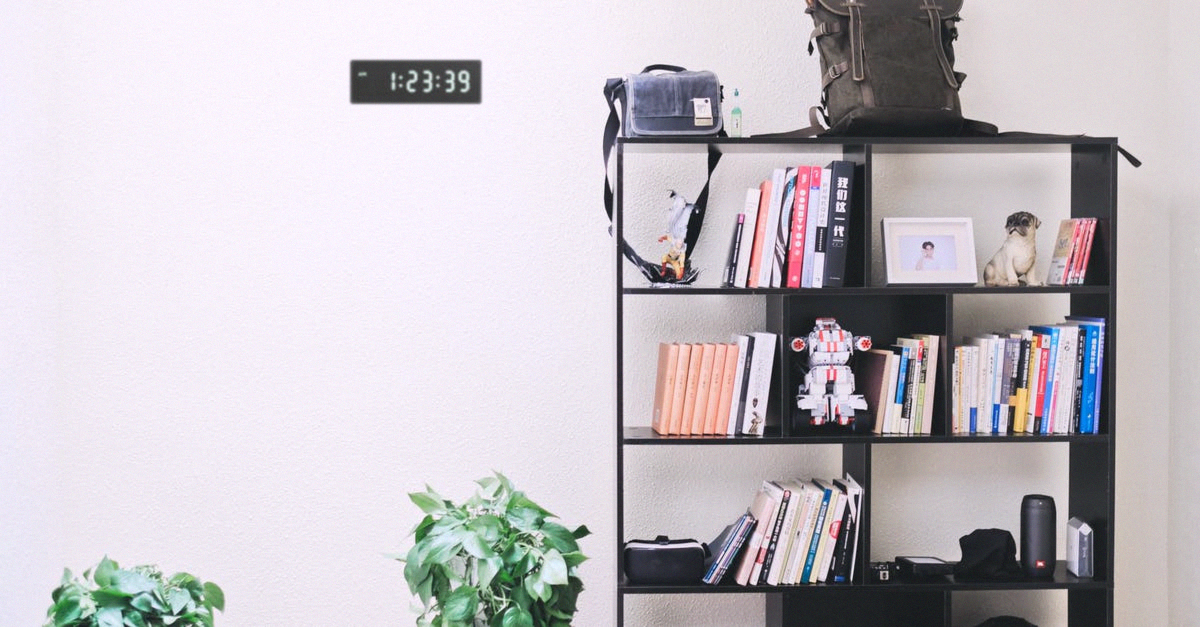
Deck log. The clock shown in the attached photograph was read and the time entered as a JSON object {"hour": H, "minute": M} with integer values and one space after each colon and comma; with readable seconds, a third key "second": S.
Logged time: {"hour": 1, "minute": 23, "second": 39}
